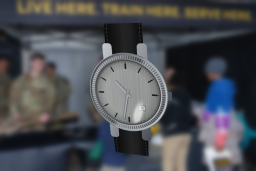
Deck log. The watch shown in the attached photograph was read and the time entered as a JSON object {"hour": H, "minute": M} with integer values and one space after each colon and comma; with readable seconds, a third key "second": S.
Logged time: {"hour": 10, "minute": 32}
